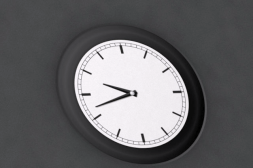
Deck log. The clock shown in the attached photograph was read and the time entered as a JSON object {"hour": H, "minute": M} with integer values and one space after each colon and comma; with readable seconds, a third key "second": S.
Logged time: {"hour": 9, "minute": 42}
